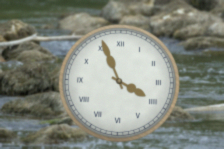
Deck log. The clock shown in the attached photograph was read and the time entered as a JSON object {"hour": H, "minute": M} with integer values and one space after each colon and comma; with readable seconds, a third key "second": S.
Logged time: {"hour": 3, "minute": 56}
